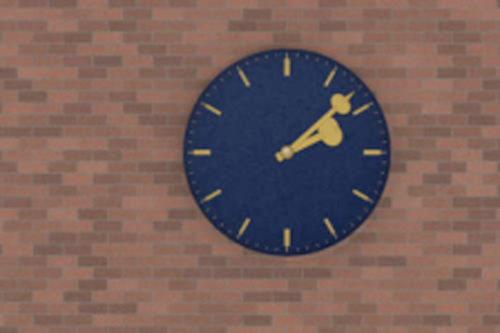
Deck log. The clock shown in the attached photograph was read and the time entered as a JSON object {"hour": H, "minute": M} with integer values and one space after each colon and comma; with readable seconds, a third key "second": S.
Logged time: {"hour": 2, "minute": 8}
